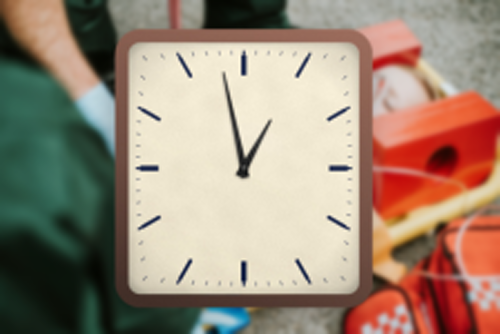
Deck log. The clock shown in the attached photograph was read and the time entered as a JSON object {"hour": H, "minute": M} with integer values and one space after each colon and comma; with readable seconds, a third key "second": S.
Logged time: {"hour": 12, "minute": 58}
